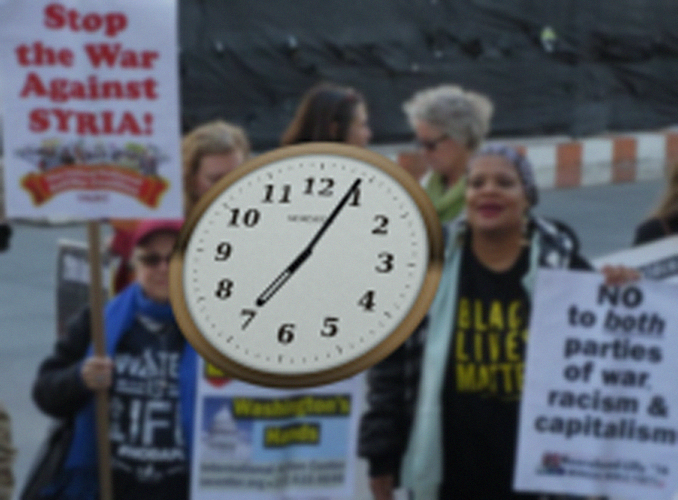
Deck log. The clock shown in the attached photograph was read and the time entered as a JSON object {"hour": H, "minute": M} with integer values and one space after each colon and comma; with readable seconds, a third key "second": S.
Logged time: {"hour": 7, "minute": 4}
